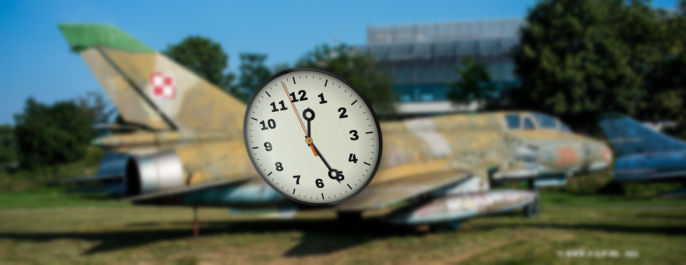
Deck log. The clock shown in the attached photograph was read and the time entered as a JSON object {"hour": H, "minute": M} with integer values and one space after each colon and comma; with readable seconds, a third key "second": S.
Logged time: {"hour": 12, "minute": 25, "second": 58}
